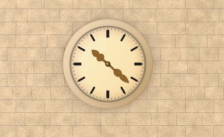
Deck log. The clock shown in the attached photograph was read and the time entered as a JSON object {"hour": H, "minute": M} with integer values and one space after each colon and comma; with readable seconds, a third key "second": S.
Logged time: {"hour": 10, "minute": 22}
